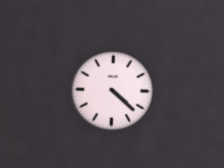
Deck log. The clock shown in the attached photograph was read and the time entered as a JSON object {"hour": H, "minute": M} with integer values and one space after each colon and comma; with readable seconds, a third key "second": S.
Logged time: {"hour": 4, "minute": 22}
